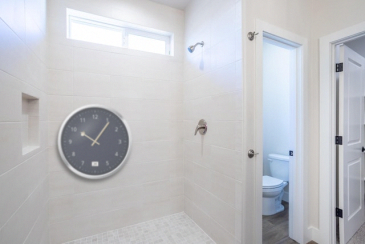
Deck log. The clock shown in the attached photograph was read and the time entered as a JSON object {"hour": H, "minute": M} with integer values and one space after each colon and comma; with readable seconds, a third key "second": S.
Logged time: {"hour": 10, "minute": 6}
